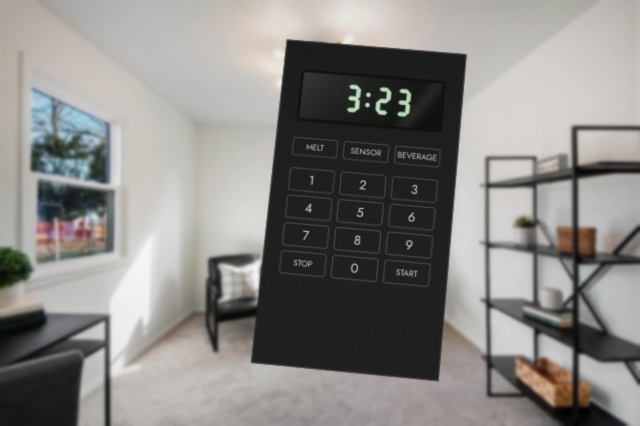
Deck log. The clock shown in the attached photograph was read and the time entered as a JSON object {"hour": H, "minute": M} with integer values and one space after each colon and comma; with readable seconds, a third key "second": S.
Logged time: {"hour": 3, "minute": 23}
